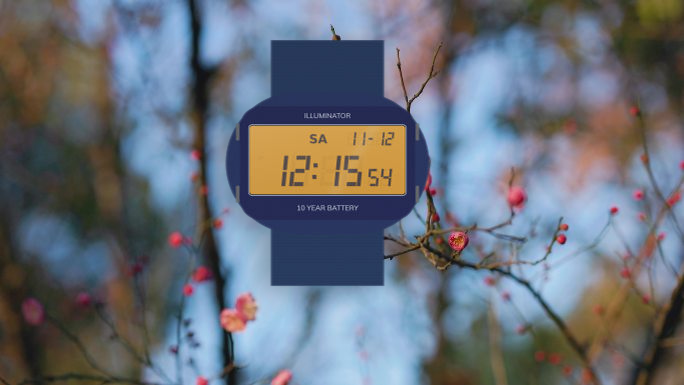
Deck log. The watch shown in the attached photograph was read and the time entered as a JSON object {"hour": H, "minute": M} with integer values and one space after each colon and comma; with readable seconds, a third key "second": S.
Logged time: {"hour": 12, "minute": 15, "second": 54}
